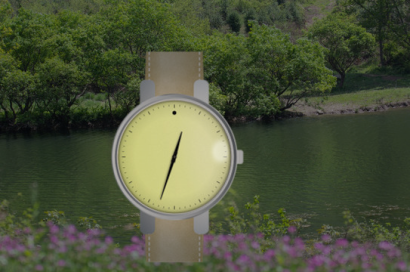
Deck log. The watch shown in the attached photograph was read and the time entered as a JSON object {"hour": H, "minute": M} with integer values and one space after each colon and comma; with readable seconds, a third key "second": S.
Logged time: {"hour": 12, "minute": 33}
